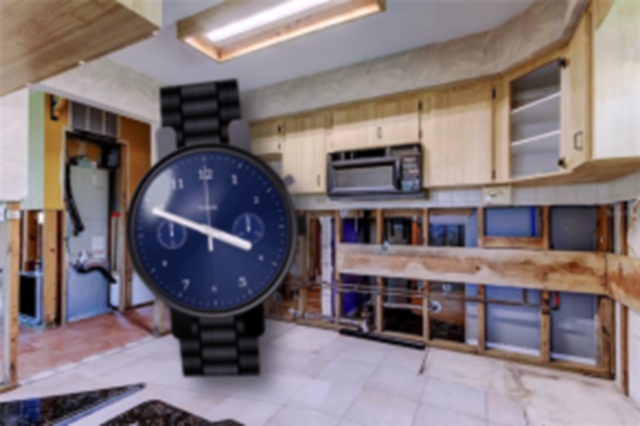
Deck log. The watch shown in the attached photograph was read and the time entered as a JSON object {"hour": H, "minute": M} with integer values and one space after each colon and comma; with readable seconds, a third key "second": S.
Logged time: {"hour": 3, "minute": 49}
